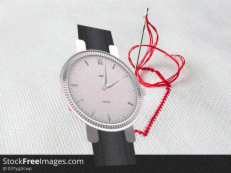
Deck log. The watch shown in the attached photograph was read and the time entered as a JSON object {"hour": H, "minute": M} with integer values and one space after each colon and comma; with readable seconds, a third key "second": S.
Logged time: {"hour": 2, "minute": 2}
